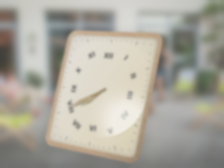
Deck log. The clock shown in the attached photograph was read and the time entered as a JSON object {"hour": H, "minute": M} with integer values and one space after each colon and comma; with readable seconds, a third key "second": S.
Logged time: {"hour": 7, "minute": 40}
